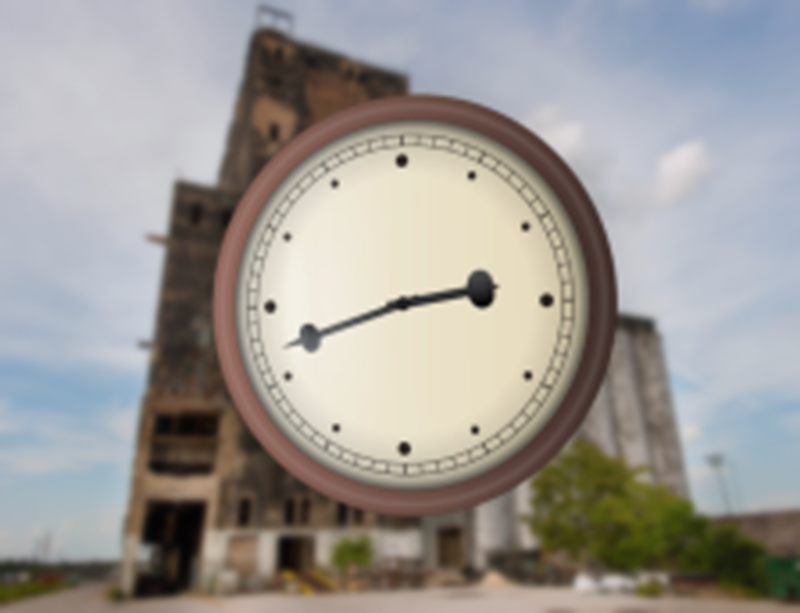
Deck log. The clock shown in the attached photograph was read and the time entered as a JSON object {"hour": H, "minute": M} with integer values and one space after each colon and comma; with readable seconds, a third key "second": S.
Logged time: {"hour": 2, "minute": 42}
